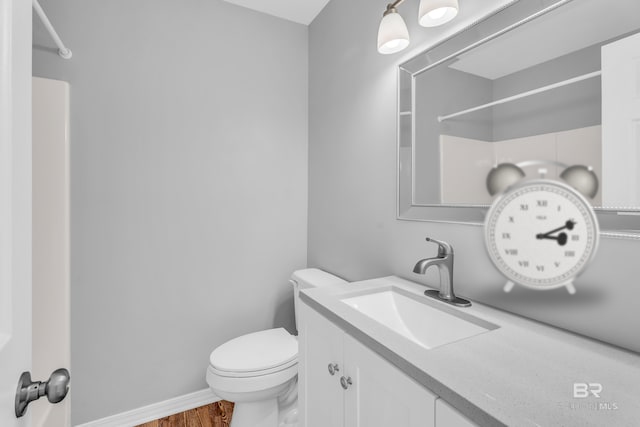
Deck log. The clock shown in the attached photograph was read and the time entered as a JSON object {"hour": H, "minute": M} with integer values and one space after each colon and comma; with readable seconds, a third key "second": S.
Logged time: {"hour": 3, "minute": 11}
